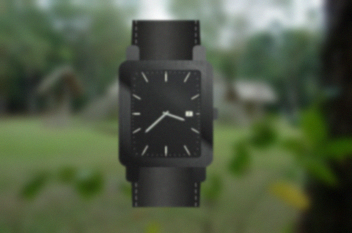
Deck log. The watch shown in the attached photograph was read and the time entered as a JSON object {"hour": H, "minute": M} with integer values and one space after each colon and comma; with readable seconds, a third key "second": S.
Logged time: {"hour": 3, "minute": 38}
